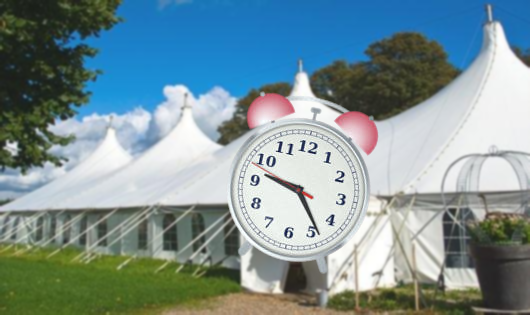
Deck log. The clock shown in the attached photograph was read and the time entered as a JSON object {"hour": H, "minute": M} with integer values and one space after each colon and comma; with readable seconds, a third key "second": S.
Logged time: {"hour": 9, "minute": 23, "second": 48}
